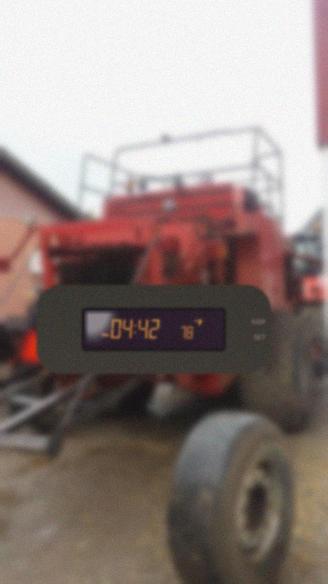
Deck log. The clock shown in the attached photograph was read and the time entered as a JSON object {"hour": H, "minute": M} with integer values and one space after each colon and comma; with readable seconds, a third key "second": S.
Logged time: {"hour": 4, "minute": 42}
